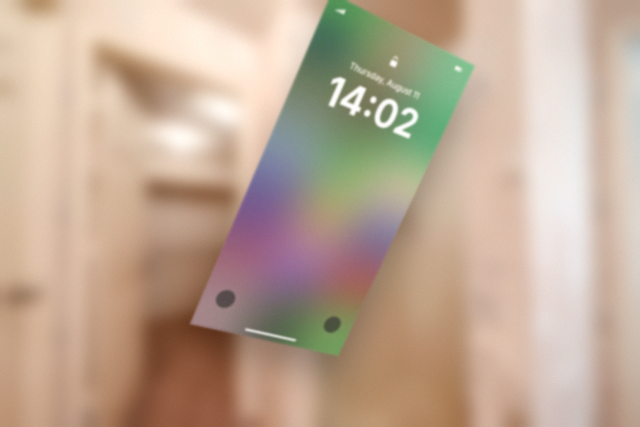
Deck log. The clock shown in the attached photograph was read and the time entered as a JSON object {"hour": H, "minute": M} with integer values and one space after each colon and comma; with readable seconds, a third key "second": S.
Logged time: {"hour": 14, "minute": 2}
